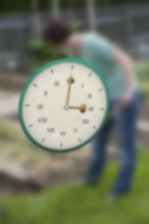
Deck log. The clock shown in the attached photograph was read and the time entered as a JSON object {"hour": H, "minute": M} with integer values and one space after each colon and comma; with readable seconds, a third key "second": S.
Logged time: {"hour": 3, "minute": 0}
